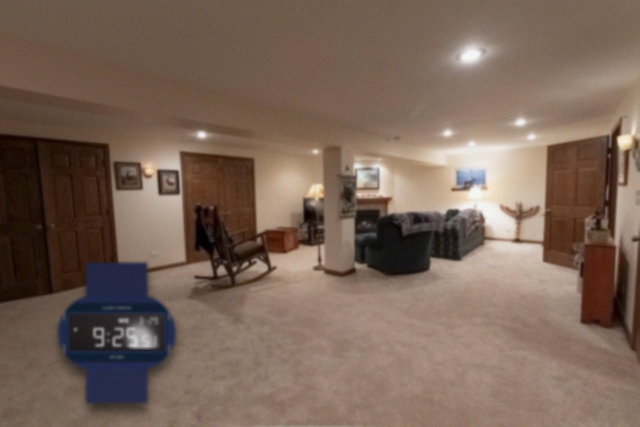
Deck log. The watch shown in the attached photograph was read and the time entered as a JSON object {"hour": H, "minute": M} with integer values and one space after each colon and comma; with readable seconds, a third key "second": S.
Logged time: {"hour": 9, "minute": 25}
